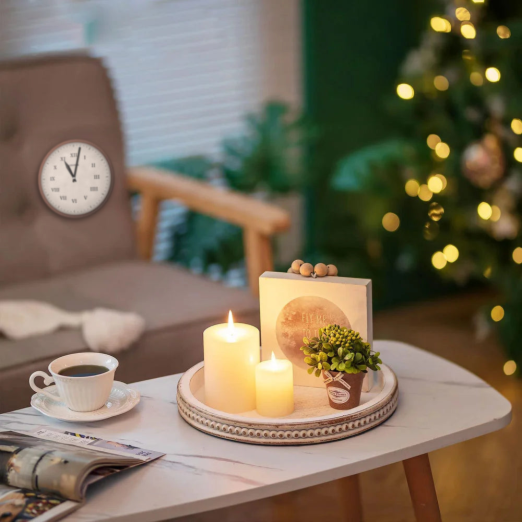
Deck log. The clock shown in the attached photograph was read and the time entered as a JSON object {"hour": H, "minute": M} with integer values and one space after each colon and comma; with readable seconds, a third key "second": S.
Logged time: {"hour": 11, "minute": 2}
